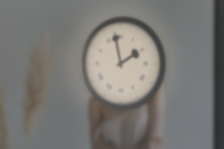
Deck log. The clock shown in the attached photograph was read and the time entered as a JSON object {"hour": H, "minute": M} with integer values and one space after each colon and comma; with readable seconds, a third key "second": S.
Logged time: {"hour": 1, "minute": 58}
